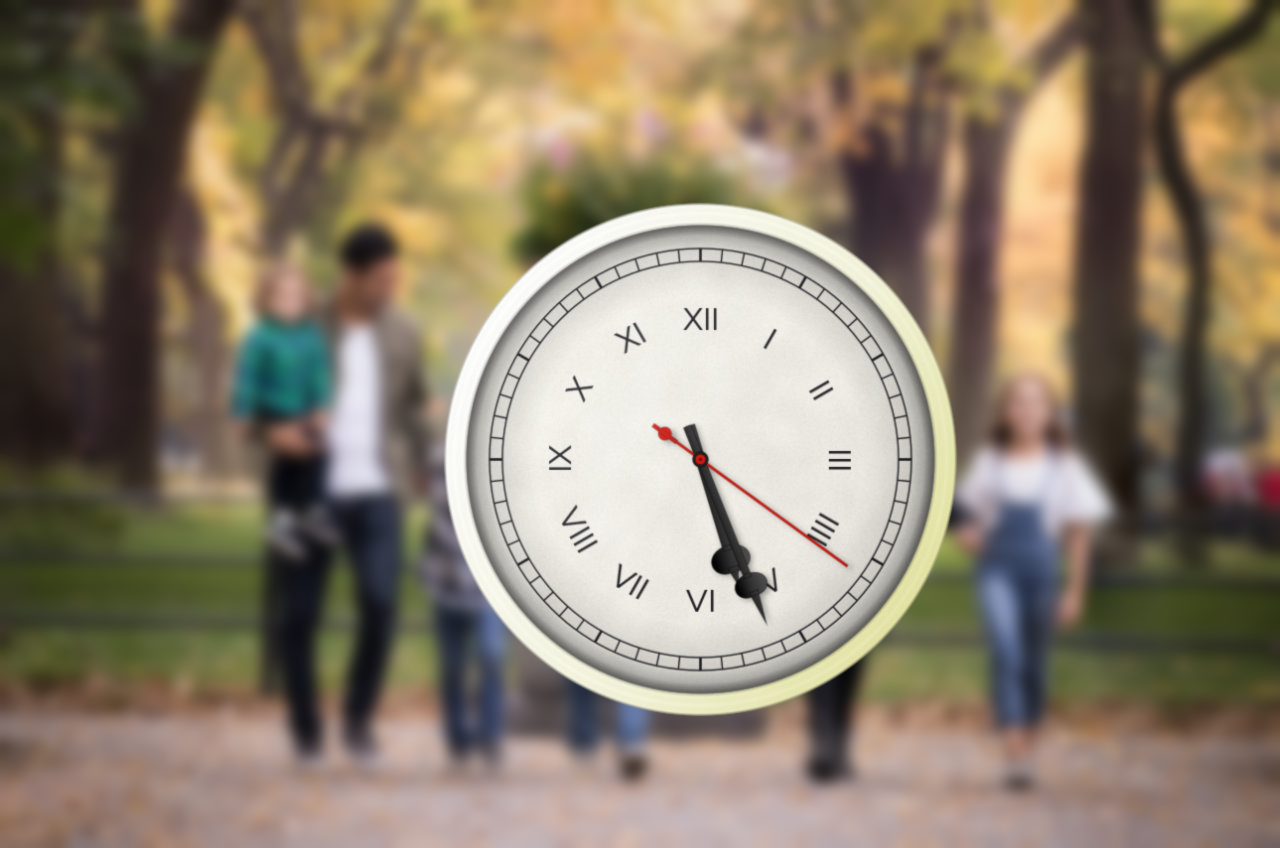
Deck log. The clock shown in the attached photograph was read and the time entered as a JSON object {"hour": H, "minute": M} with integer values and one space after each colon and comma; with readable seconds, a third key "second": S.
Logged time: {"hour": 5, "minute": 26, "second": 21}
